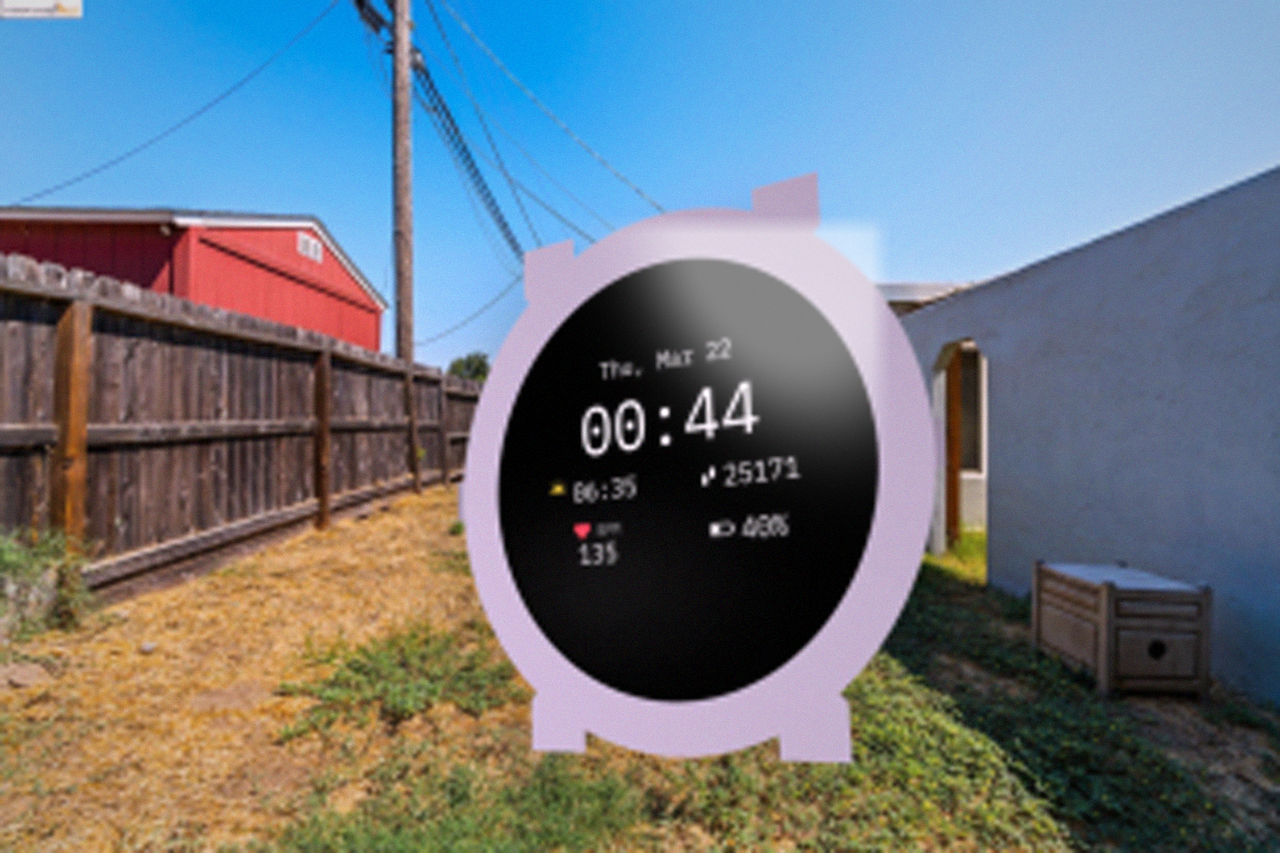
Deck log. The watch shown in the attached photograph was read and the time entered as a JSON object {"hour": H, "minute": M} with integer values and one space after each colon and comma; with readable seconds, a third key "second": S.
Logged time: {"hour": 0, "minute": 44}
